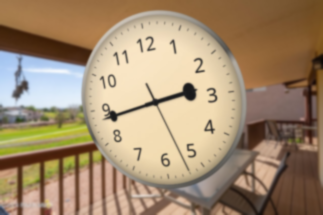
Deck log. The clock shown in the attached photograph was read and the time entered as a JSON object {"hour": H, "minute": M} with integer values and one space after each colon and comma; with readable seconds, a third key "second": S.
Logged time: {"hour": 2, "minute": 43, "second": 27}
